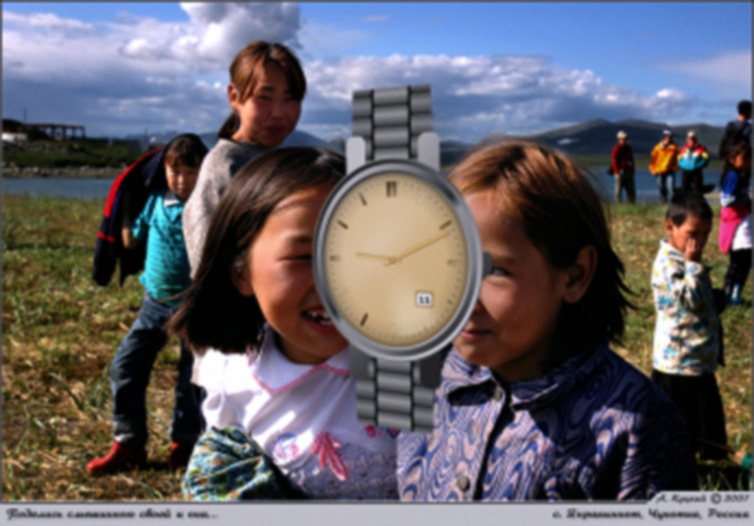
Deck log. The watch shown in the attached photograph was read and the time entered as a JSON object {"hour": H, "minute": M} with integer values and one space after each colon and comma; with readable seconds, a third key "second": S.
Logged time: {"hour": 9, "minute": 11}
